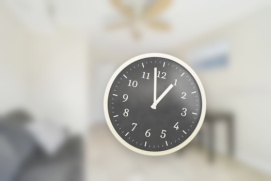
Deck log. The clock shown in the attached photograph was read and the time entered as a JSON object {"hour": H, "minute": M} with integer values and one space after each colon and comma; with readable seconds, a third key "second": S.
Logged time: {"hour": 12, "minute": 58}
